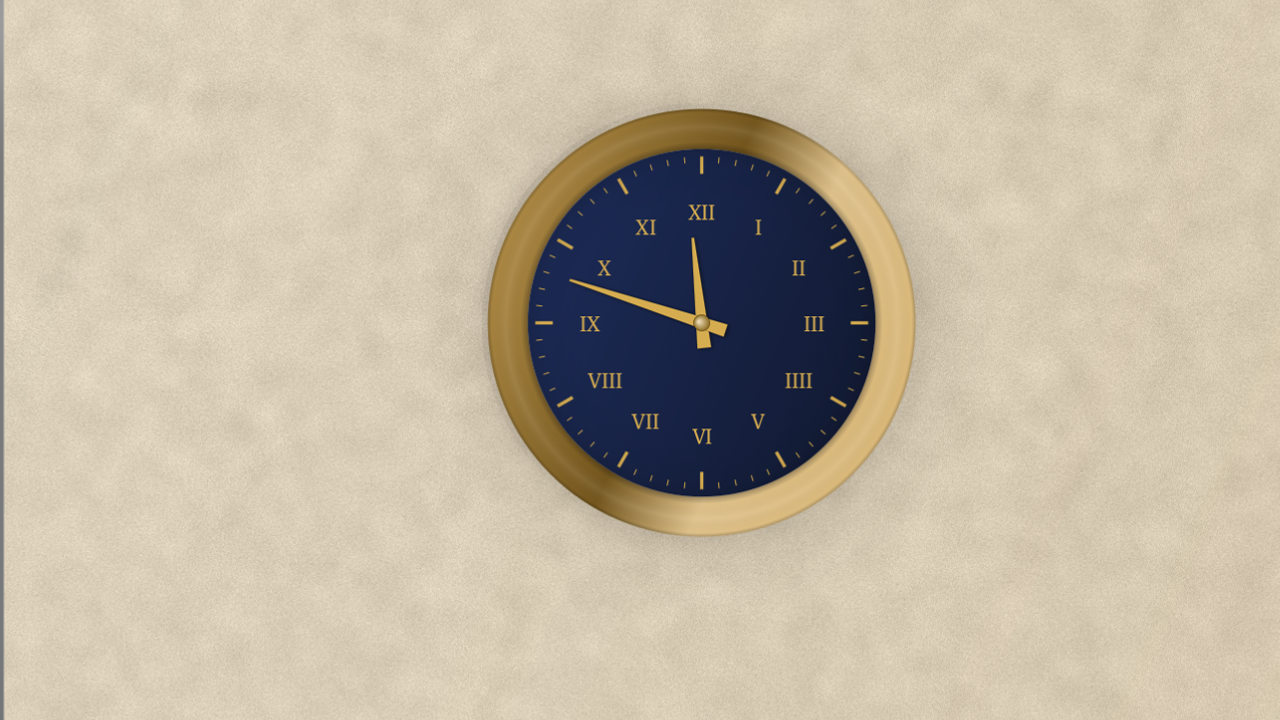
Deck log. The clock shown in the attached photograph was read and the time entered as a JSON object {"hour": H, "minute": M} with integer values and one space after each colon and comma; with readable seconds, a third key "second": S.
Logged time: {"hour": 11, "minute": 48}
